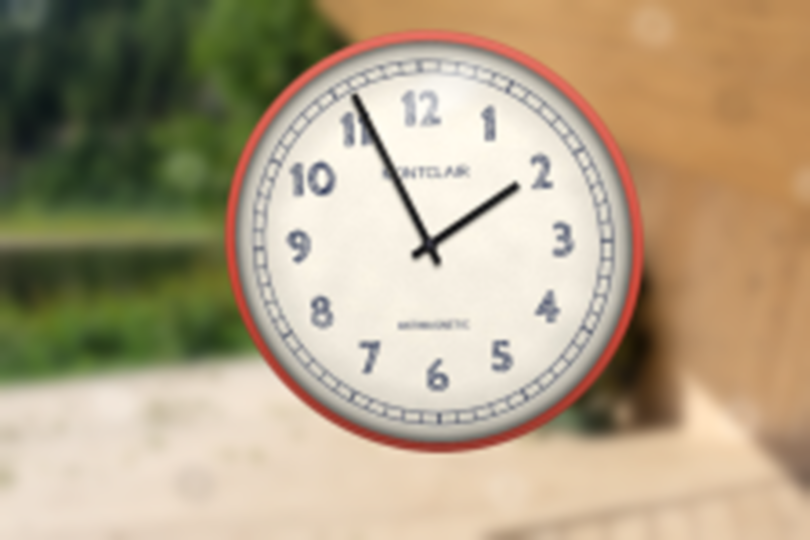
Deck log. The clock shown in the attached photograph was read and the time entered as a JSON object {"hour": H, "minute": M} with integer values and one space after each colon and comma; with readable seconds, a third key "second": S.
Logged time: {"hour": 1, "minute": 56}
